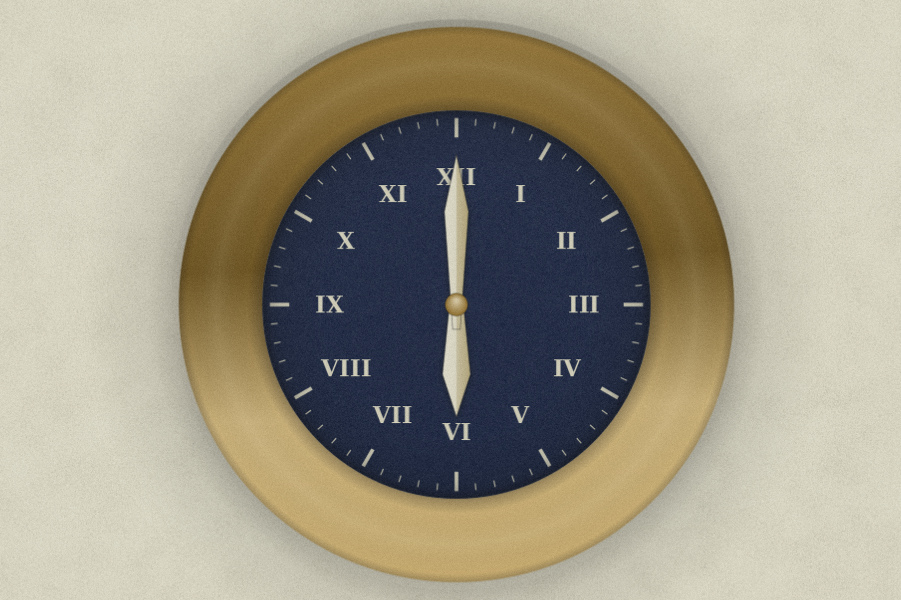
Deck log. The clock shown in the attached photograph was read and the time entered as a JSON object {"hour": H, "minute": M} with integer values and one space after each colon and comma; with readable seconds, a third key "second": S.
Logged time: {"hour": 6, "minute": 0}
